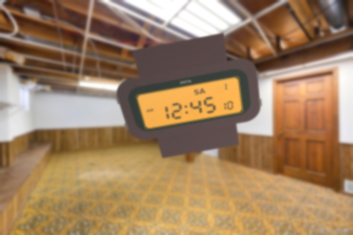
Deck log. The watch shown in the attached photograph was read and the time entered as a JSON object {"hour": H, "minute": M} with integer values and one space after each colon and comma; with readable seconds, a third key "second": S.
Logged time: {"hour": 12, "minute": 45}
